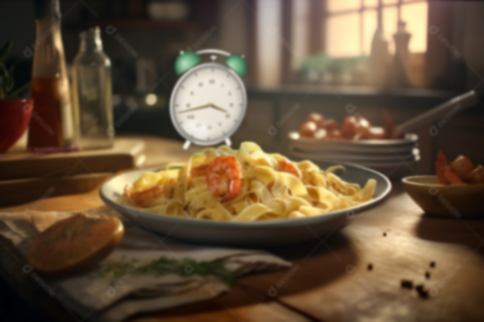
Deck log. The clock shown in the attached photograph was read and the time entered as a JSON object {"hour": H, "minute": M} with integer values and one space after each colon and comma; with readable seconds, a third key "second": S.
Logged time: {"hour": 3, "minute": 43}
